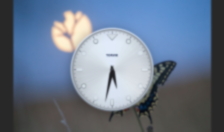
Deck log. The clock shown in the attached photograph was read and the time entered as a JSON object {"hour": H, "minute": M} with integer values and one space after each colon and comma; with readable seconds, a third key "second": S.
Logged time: {"hour": 5, "minute": 32}
